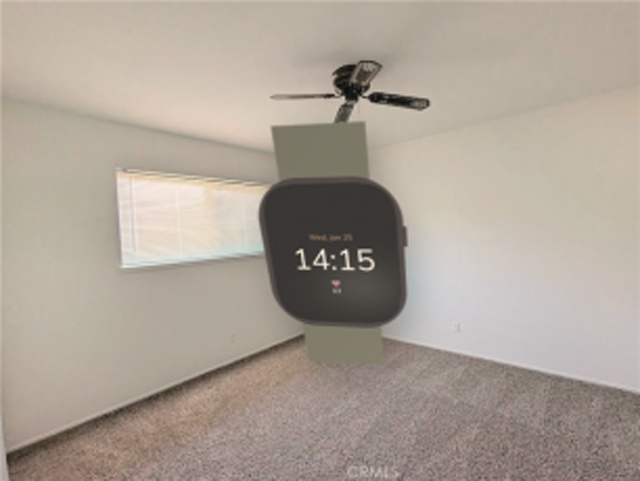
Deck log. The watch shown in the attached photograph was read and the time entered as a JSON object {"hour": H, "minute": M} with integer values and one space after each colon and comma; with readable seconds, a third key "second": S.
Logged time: {"hour": 14, "minute": 15}
